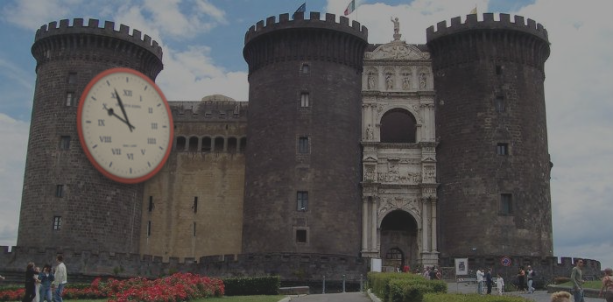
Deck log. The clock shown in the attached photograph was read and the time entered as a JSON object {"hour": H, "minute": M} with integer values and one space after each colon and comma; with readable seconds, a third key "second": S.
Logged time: {"hour": 9, "minute": 56}
